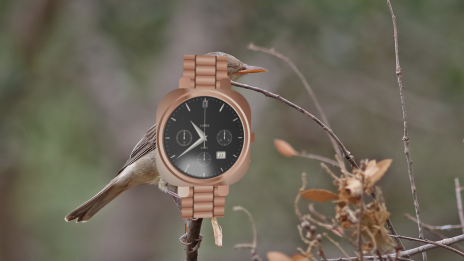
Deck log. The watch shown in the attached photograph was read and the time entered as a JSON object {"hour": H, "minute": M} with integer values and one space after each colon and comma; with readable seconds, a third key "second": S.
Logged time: {"hour": 10, "minute": 39}
